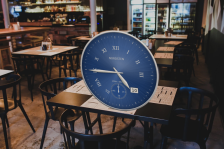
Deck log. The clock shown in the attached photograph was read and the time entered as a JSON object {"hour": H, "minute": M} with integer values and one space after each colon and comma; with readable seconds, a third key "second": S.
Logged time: {"hour": 4, "minute": 45}
